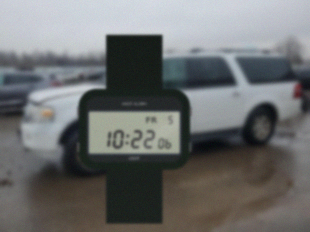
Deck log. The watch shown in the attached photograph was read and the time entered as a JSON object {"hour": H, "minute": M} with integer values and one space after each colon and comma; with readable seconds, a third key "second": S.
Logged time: {"hour": 10, "minute": 22}
